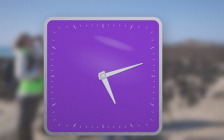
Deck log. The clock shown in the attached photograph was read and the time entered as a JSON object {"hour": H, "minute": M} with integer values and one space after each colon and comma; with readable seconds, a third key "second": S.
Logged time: {"hour": 5, "minute": 12}
